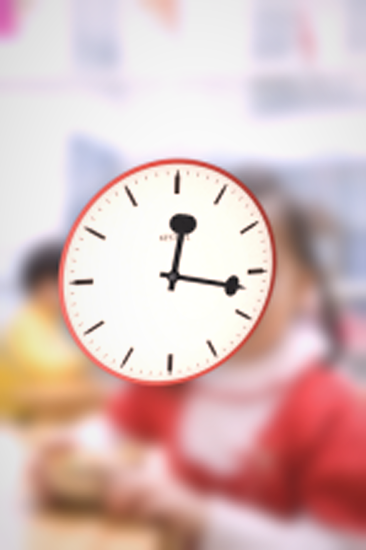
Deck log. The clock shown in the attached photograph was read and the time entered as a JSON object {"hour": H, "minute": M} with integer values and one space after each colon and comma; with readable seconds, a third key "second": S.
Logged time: {"hour": 12, "minute": 17}
